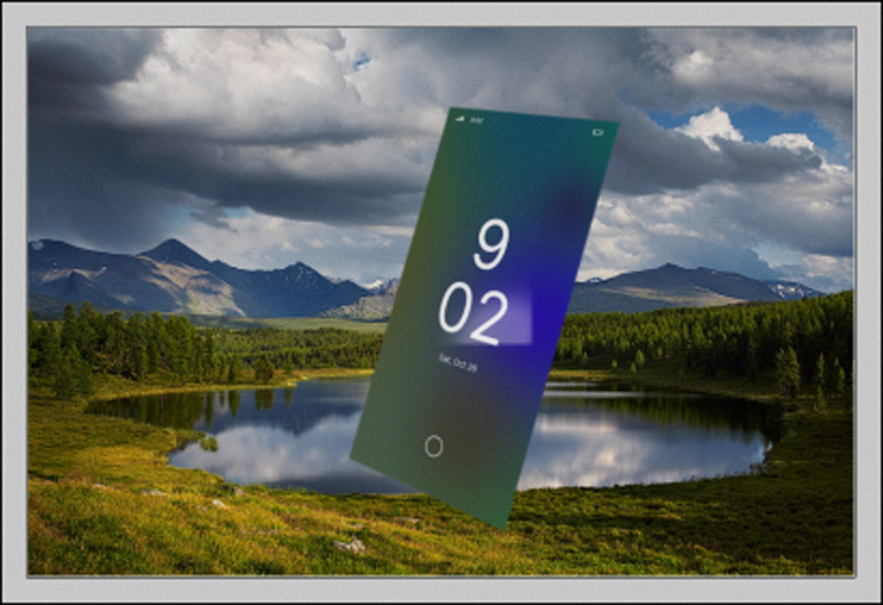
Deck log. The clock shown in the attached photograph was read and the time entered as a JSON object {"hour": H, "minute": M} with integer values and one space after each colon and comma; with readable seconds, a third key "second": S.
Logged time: {"hour": 9, "minute": 2}
